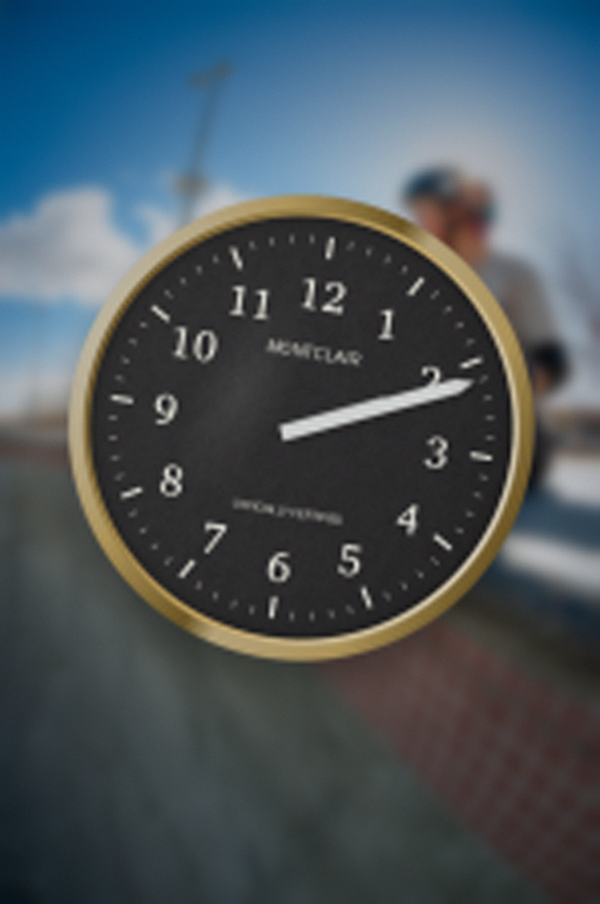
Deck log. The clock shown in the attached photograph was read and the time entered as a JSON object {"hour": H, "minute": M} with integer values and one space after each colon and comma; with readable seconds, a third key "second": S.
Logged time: {"hour": 2, "minute": 11}
